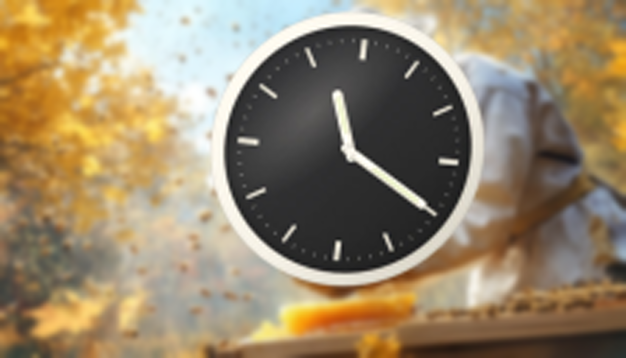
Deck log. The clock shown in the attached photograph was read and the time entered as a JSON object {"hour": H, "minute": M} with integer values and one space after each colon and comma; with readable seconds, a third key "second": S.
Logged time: {"hour": 11, "minute": 20}
